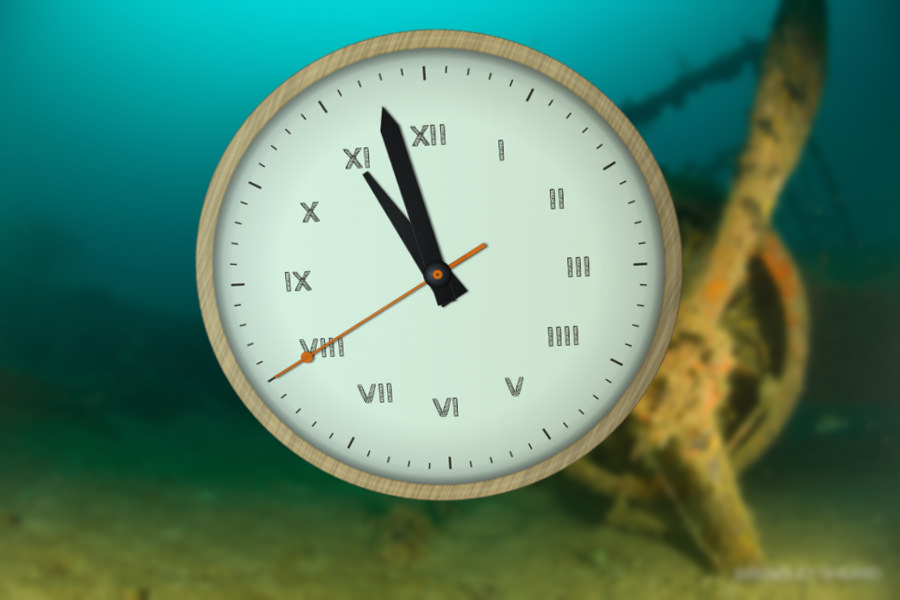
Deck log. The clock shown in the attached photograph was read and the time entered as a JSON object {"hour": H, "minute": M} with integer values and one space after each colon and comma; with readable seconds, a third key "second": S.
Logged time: {"hour": 10, "minute": 57, "second": 40}
